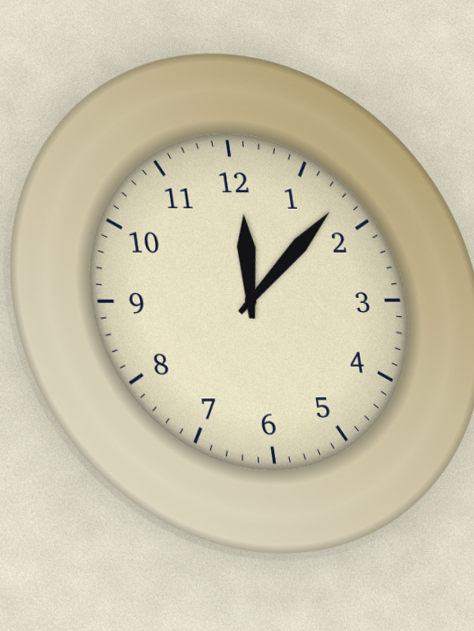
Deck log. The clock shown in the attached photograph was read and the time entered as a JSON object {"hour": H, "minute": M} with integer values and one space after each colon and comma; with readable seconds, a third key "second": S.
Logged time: {"hour": 12, "minute": 8}
